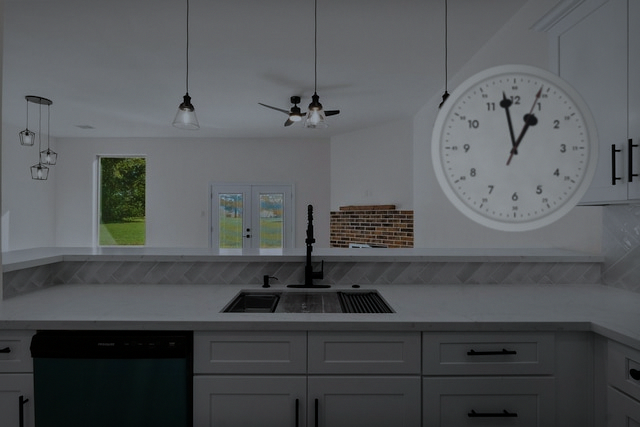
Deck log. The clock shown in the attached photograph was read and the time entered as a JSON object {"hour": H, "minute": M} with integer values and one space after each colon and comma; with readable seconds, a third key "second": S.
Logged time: {"hour": 12, "minute": 58, "second": 4}
